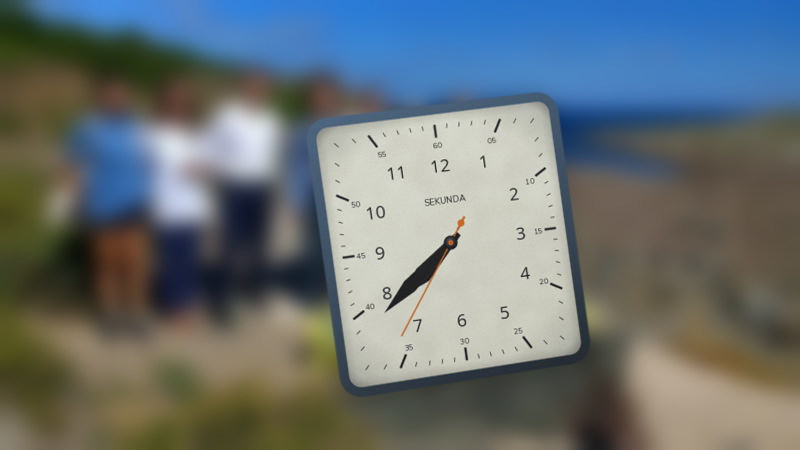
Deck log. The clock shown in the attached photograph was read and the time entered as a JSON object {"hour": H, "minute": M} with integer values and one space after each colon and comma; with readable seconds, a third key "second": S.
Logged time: {"hour": 7, "minute": 38, "second": 36}
